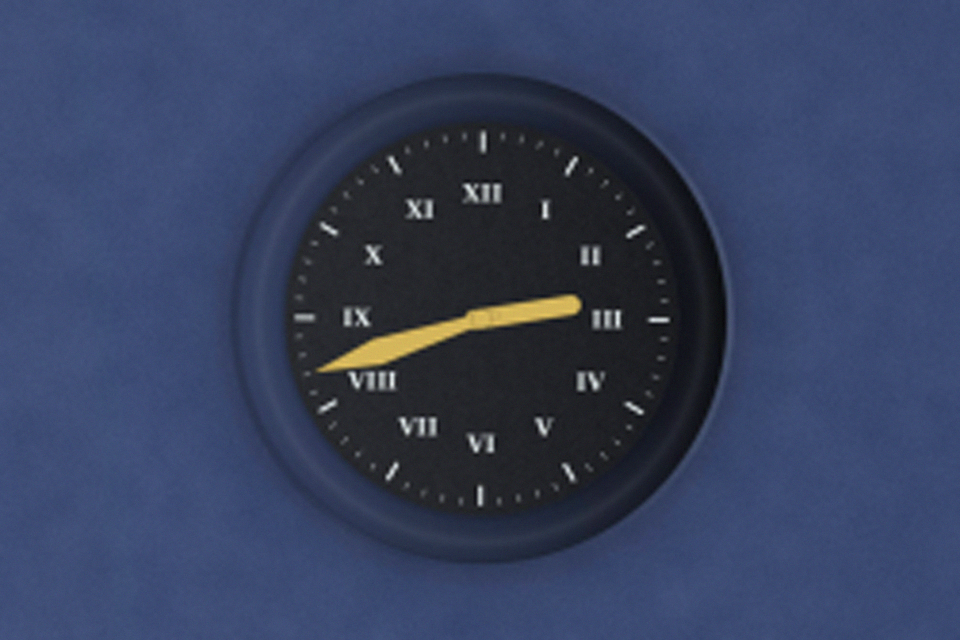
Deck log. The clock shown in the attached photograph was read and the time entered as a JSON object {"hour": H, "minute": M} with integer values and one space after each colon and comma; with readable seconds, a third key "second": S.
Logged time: {"hour": 2, "minute": 42}
